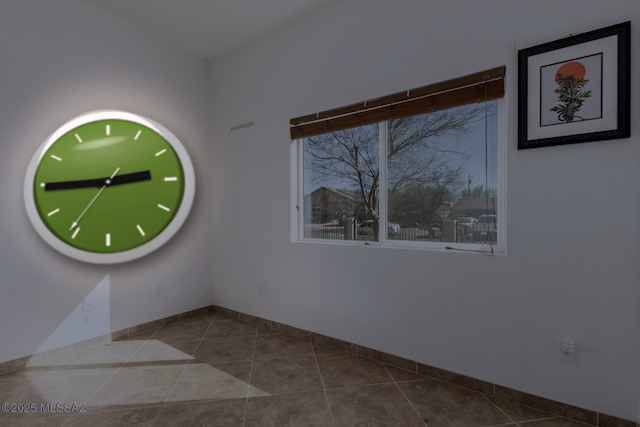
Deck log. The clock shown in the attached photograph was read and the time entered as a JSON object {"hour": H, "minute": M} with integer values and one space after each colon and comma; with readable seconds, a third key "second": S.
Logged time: {"hour": 2, "minute": 44, "second": 36}
